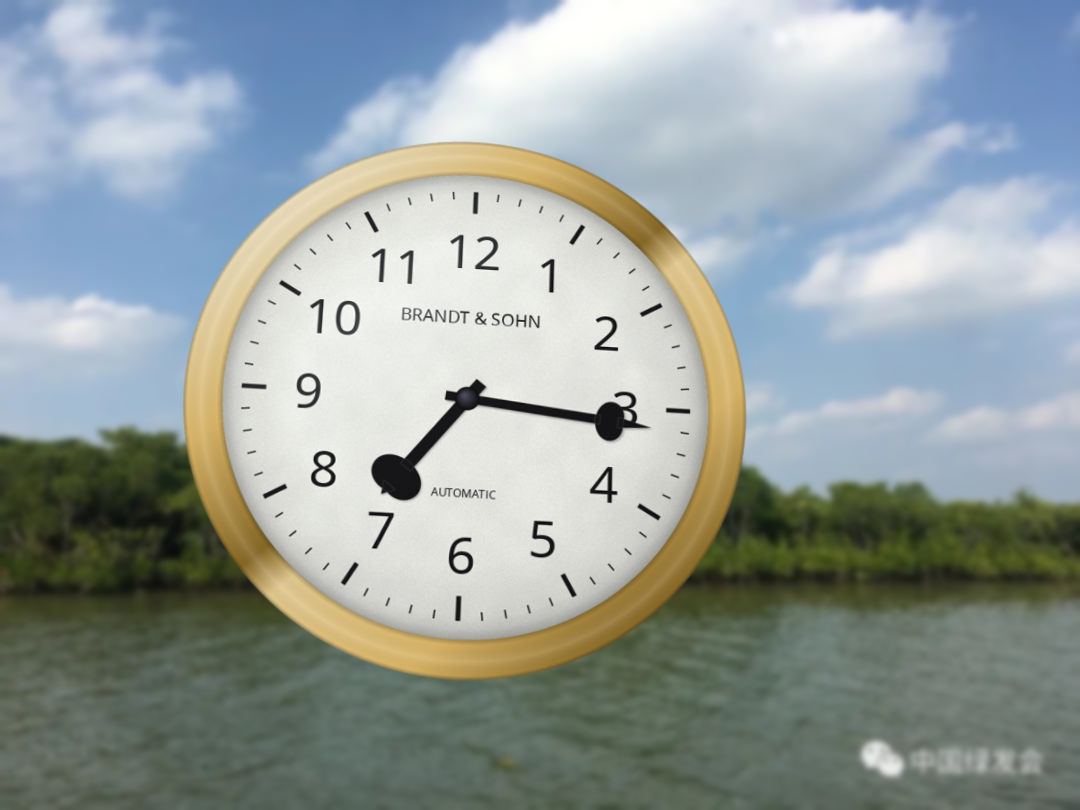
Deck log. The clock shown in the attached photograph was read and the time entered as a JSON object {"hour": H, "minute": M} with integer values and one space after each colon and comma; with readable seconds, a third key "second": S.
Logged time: {"hour": 7, "minute": 16}
